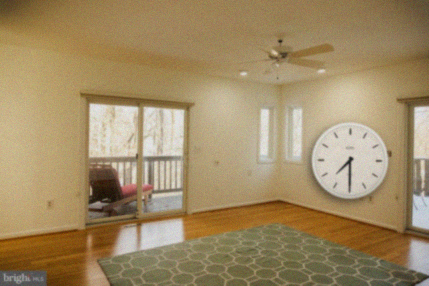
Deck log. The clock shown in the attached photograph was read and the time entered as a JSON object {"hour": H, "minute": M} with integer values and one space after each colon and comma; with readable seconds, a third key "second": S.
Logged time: {"hour": 7, "minute": 30}
